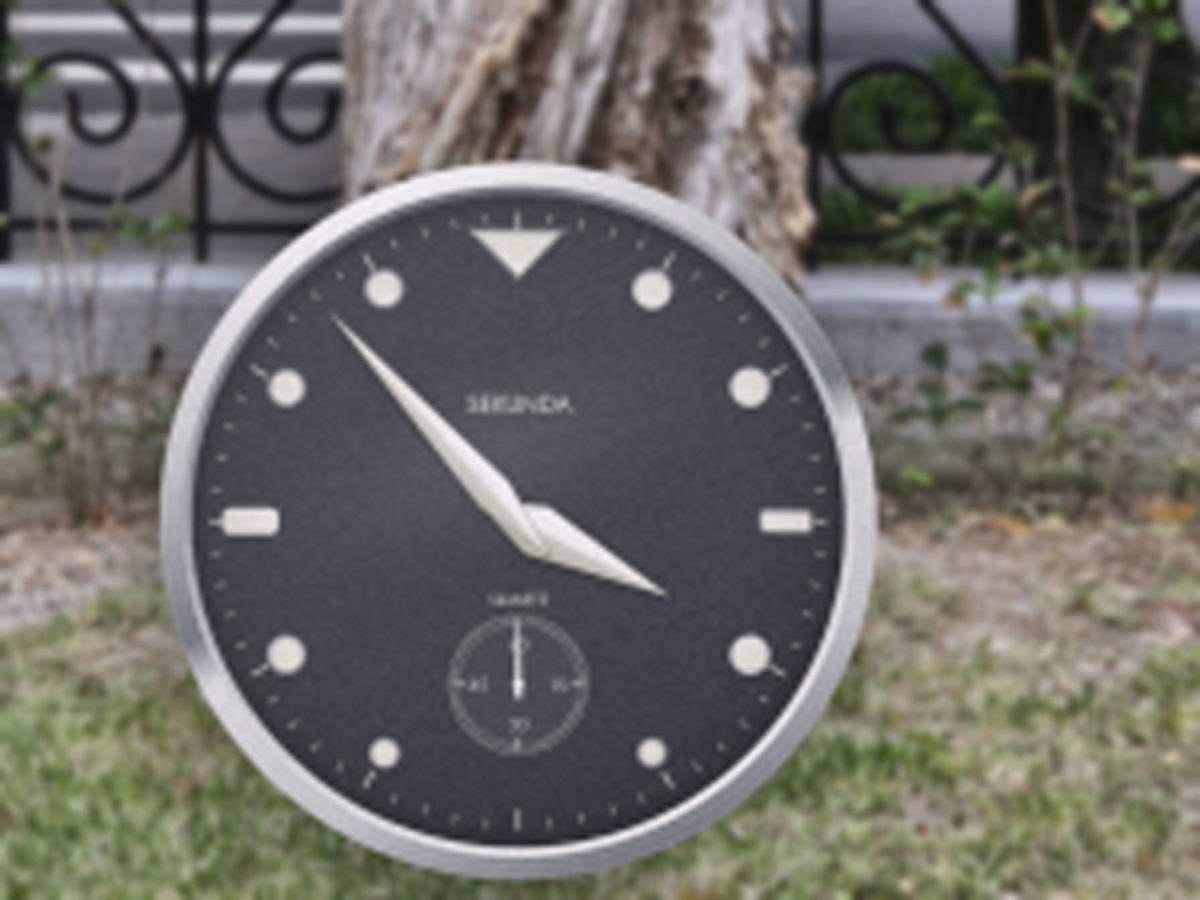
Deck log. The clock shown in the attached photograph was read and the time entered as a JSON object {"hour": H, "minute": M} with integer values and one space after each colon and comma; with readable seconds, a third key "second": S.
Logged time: {"hour": 3, "minute": 53}
